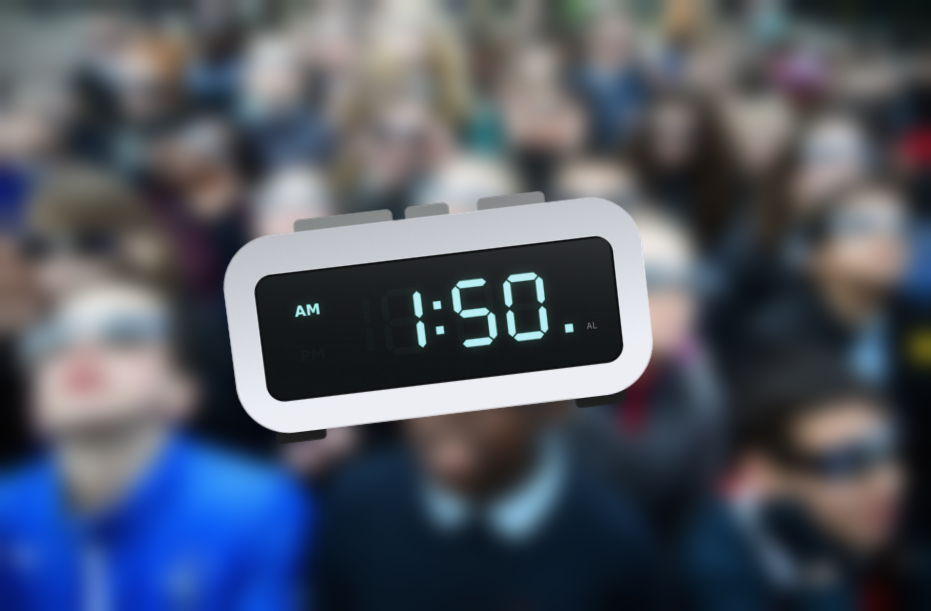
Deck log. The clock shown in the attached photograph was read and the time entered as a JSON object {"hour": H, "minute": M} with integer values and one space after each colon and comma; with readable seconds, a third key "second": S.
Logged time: {"hour": 1, "minute": 50}
